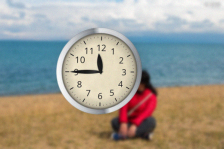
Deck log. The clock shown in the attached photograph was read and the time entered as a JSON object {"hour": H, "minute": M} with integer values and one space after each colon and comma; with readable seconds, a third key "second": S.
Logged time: {"hour": 11, "minute": 45}
